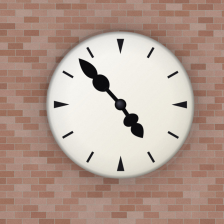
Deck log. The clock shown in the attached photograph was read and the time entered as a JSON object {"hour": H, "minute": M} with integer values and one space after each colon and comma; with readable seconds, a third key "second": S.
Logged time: {"hour": 4, "minute": 53}
